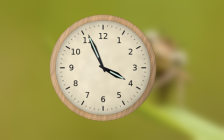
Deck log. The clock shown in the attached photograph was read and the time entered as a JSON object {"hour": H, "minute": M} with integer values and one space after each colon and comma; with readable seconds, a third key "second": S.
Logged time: {"hour": 3, "minute": 56}
